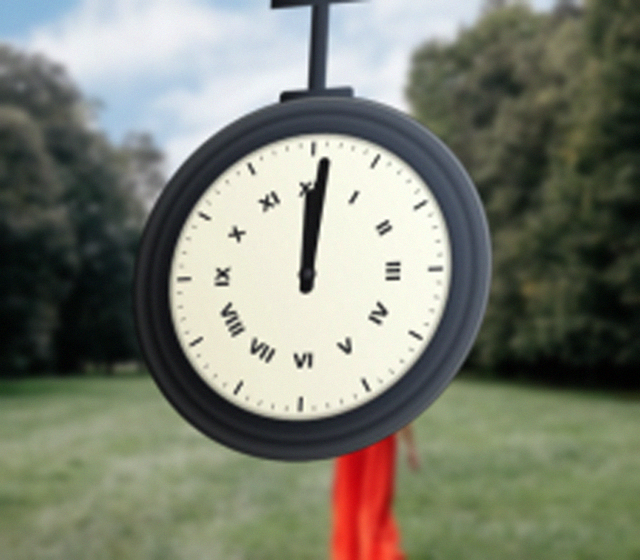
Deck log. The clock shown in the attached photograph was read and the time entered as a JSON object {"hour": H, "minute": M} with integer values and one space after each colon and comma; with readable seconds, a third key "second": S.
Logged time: {"hour": 12, "minute": 1}
